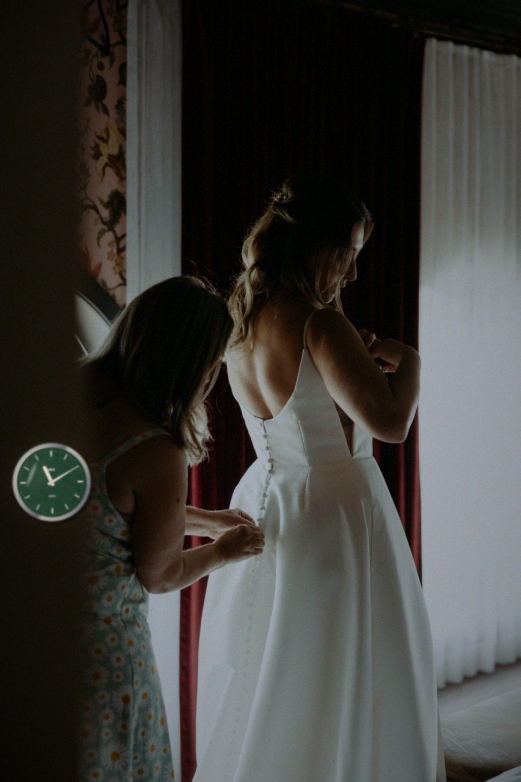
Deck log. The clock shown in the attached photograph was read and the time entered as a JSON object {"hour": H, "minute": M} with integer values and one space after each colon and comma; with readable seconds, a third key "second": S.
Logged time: {"hour": 11, "minute": 10}
